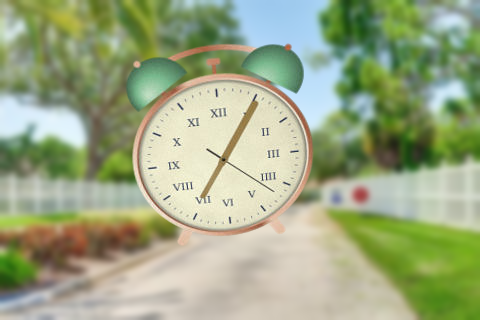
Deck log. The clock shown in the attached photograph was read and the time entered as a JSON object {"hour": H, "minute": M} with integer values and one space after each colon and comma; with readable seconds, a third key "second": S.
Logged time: {"hour": 7, "minute": 5, "second": 22}
